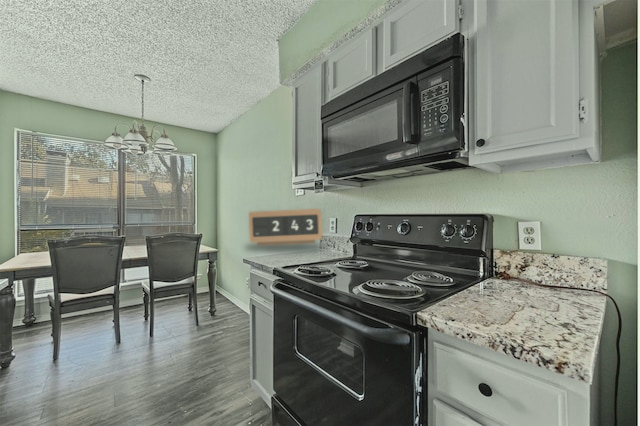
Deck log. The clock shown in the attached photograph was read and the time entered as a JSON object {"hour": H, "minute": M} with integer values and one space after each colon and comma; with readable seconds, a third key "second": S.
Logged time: {"hour": 2, "minute": 43}
